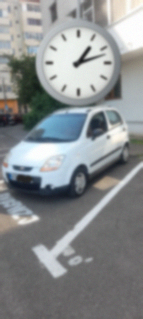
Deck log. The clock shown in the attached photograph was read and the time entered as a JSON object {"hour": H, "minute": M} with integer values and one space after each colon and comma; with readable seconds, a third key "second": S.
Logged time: {"hour": 1, "minute": 12}
